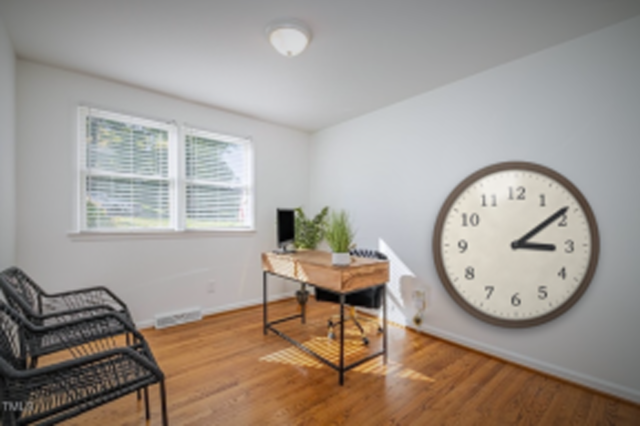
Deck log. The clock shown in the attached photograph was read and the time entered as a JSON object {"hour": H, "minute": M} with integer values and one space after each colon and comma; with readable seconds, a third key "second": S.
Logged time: {"hour": 3, "minute": 9}
